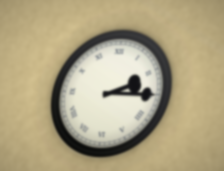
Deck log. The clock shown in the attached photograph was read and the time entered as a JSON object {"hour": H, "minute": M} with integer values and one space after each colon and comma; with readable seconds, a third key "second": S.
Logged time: {"hour": 2, "minute": 15}
